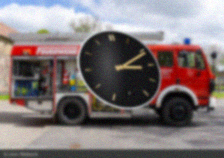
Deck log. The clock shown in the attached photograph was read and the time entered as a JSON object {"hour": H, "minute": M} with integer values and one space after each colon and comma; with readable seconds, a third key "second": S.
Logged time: {"hour": 3, "minute": 11}
